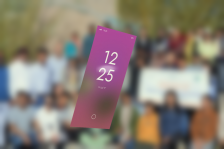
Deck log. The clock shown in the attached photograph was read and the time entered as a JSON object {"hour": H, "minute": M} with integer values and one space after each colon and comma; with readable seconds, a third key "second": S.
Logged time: {"hour": 12, "minute": 25}
